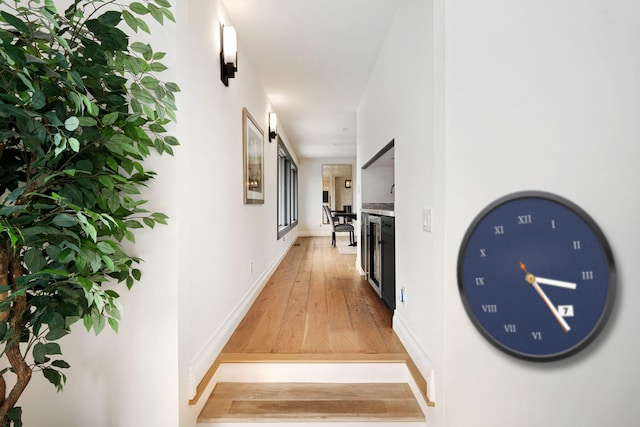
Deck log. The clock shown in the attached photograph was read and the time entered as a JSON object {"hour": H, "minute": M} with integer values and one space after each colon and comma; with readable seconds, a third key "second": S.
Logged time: {"hour": 3, "minute": 24, "second": 25}
